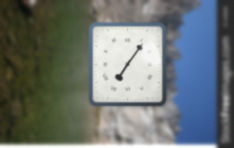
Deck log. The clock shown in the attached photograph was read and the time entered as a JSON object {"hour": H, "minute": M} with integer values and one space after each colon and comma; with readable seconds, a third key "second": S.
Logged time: {"hour": 7, "minute": 6}
